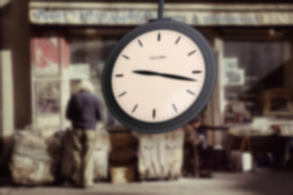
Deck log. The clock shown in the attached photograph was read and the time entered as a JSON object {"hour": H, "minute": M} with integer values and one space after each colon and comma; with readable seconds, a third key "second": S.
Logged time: {"hour": 9, "minute": 17}
